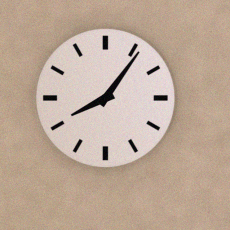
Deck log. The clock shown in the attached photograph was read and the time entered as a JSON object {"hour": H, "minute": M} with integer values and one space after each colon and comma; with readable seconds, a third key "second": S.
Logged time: {"hour": 8, "minute": 6}
